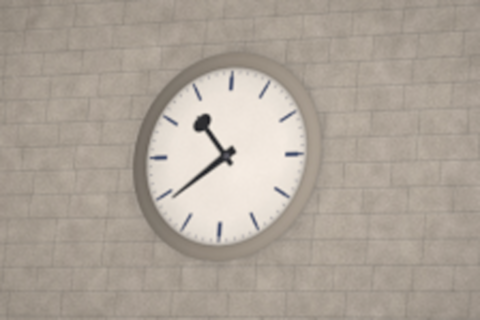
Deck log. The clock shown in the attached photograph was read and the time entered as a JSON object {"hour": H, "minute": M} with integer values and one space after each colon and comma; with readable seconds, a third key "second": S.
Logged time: {"hour": 10, "minute": 39}
